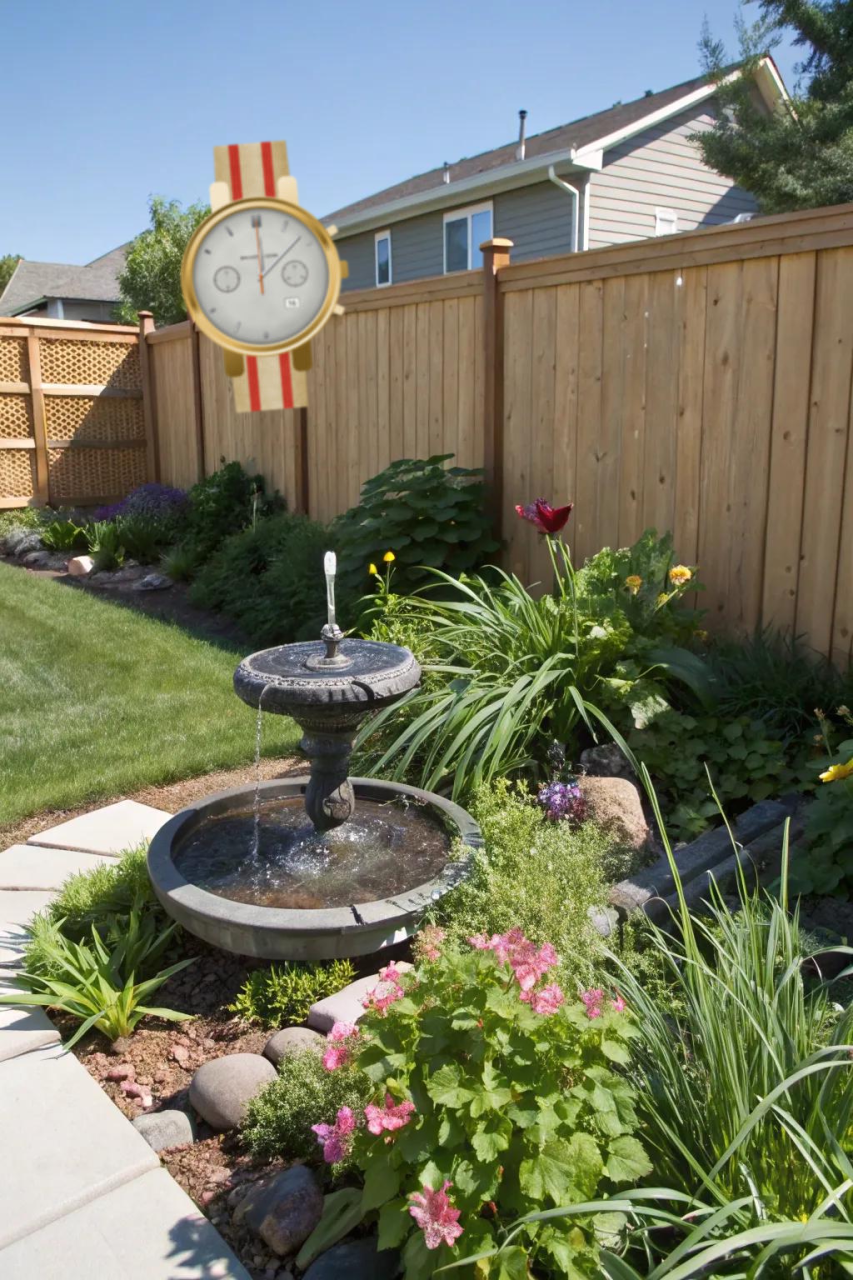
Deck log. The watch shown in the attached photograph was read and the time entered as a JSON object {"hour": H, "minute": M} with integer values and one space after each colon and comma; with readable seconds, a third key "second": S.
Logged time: {"hour": 12, "minute": 8}
